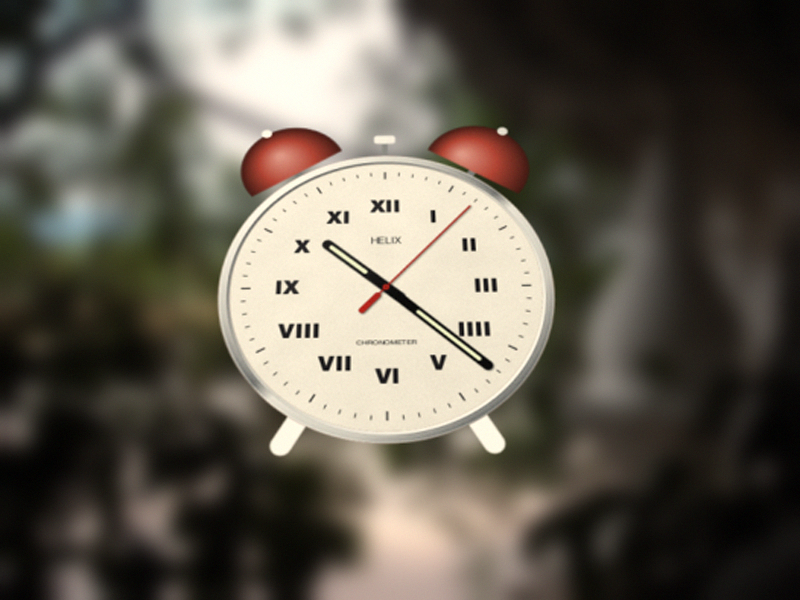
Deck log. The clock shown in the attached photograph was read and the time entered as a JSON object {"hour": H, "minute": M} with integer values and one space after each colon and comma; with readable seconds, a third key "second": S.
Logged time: {"hour": 10, "minute": 22, "second": 7}
